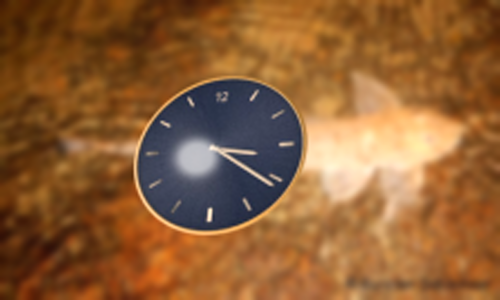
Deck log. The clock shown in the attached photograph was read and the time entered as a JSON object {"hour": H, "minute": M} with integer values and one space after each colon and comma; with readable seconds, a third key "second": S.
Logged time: {"hour": 3, "minute": 21}
